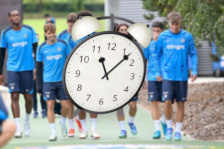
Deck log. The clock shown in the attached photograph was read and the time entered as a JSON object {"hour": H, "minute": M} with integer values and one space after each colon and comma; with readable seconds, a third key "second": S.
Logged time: {"hour": 11, "minute": 7}
